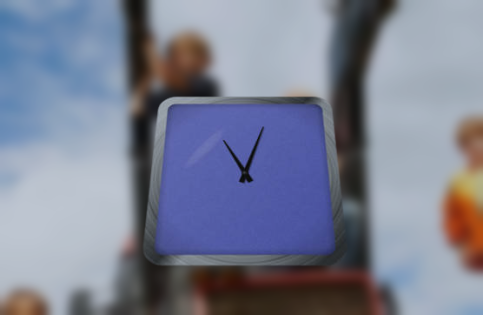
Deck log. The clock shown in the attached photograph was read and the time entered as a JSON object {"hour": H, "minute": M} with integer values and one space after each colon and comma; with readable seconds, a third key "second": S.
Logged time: {"hour": 11, "minute": 3}
